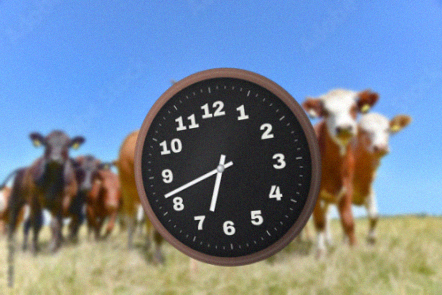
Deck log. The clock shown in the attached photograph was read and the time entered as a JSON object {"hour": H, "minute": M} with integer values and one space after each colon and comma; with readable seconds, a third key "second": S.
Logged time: {"hour": 6, "minute": 42}
